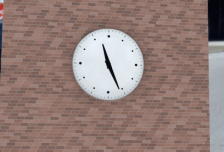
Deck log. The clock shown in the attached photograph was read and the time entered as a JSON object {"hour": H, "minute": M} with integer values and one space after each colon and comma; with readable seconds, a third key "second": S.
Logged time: {"hour": 11, "minute": 26}
